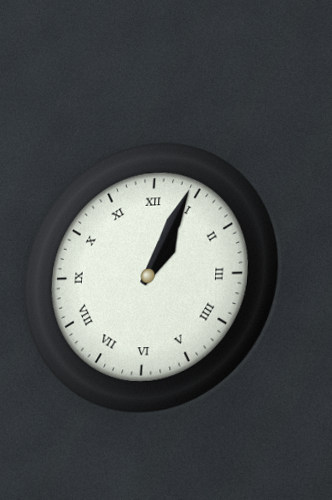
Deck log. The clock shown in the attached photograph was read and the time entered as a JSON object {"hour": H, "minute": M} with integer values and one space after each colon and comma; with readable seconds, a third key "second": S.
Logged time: {"hour": 1, "minute": 4}
